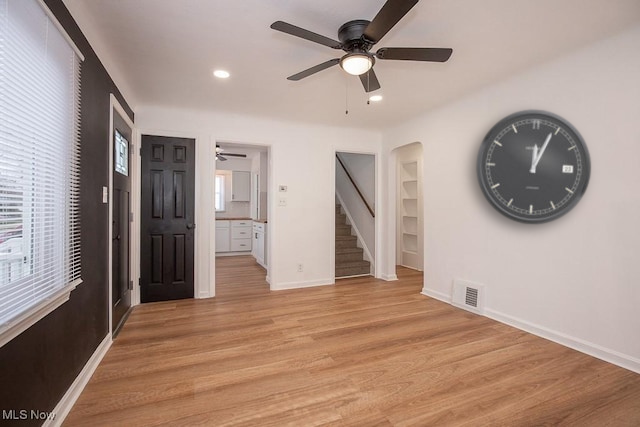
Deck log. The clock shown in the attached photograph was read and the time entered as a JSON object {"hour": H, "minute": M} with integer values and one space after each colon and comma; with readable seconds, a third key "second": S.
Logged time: {"hour": 12, "minute": 4}
